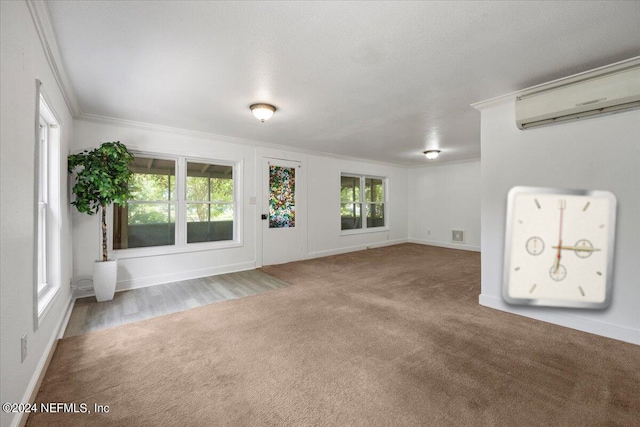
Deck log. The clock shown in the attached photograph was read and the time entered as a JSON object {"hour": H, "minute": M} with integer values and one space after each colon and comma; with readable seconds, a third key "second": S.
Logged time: {"hour": 6, "minute": 15}
